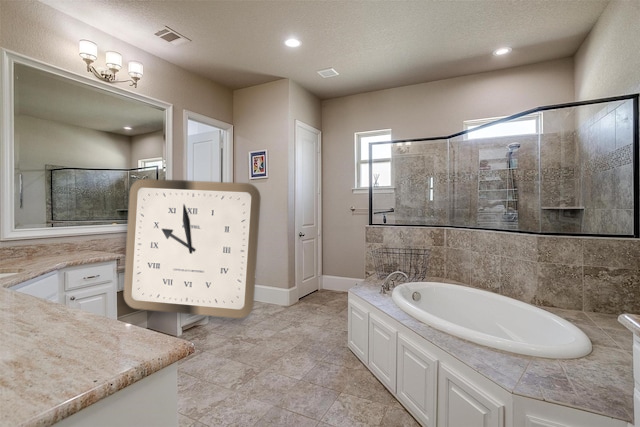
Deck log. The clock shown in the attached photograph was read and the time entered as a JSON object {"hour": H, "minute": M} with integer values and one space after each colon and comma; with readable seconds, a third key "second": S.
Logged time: {"hour": 9, "minute": 58}
